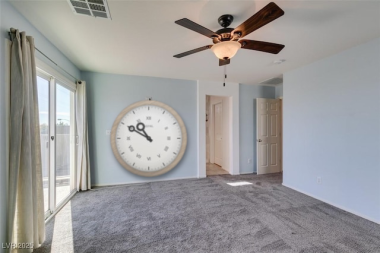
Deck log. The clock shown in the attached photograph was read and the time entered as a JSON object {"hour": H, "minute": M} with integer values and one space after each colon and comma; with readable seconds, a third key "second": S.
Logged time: {"hour": 10, "minute": 50}
